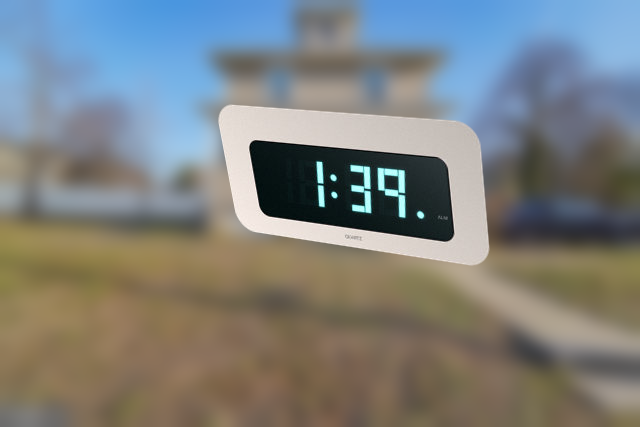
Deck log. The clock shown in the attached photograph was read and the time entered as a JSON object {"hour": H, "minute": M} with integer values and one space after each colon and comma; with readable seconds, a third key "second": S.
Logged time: {"hour": 1, "minute": 39}
